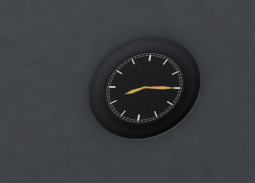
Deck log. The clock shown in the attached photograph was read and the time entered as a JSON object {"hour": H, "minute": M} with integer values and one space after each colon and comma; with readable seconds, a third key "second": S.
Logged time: {"hour": 8, "minute": 15}
